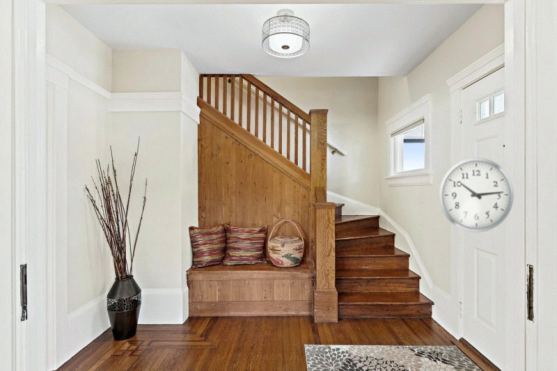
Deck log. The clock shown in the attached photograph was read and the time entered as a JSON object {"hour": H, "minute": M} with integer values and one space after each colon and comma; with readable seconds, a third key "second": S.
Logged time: {"hour": 10, "minute": 14}
